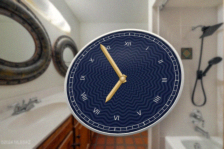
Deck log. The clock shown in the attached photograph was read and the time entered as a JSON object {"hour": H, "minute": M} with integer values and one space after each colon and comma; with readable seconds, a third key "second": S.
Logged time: {"hour": 6, "minute": 54}
